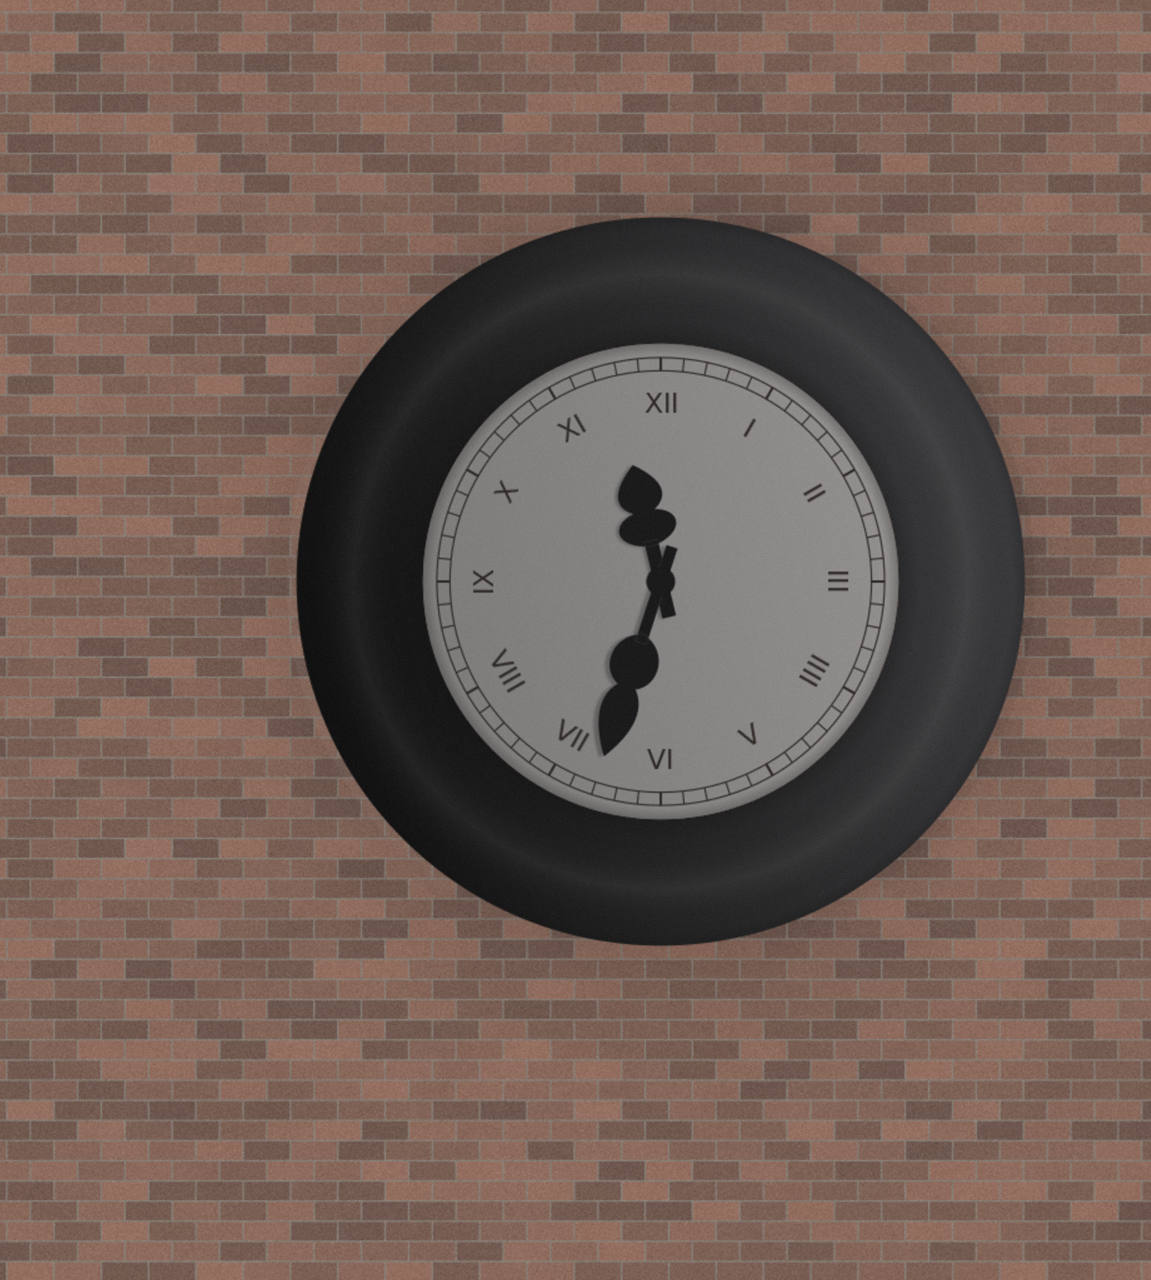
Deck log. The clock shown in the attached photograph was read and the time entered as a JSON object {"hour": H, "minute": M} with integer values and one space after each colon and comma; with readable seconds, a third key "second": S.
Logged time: {"hour": 11, "minute": 33}
